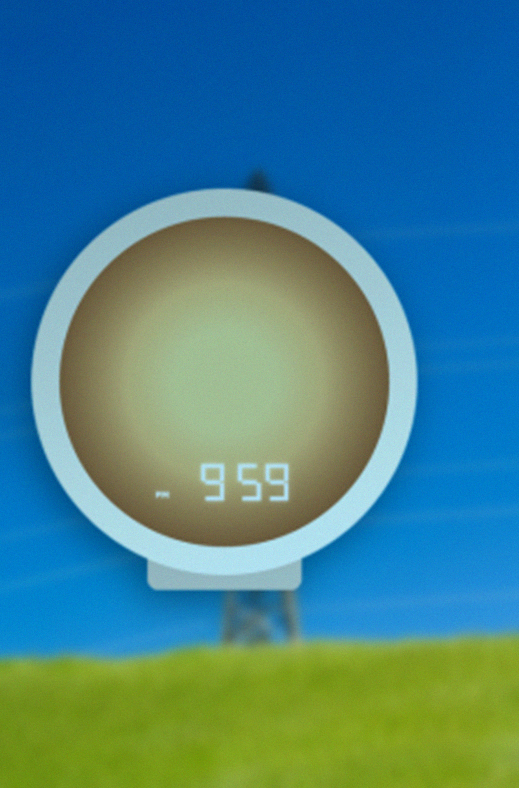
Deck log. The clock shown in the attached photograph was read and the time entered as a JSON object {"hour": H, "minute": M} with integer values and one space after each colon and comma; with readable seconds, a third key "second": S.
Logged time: {"hour": 9, "minute": 59}
